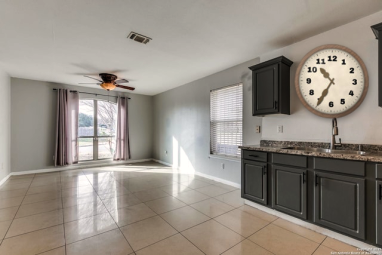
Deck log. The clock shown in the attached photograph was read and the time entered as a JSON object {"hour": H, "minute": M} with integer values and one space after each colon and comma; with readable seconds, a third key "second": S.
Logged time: {"hour": 10, "minute": 35}
